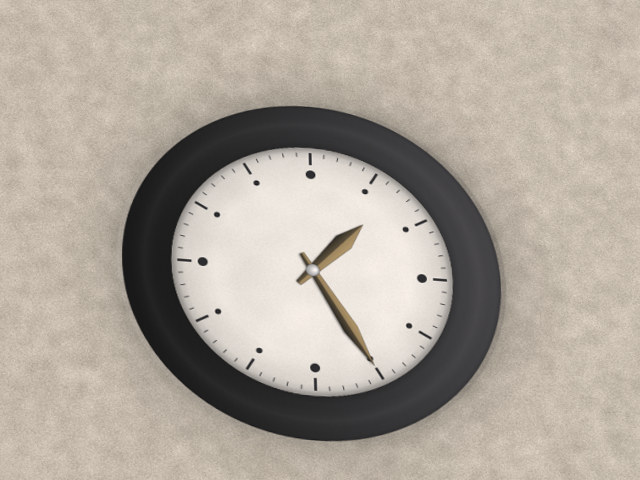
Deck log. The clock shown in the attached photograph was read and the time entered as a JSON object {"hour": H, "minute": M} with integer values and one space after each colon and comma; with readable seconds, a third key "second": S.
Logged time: {"hour": 1, "minute": 25}
